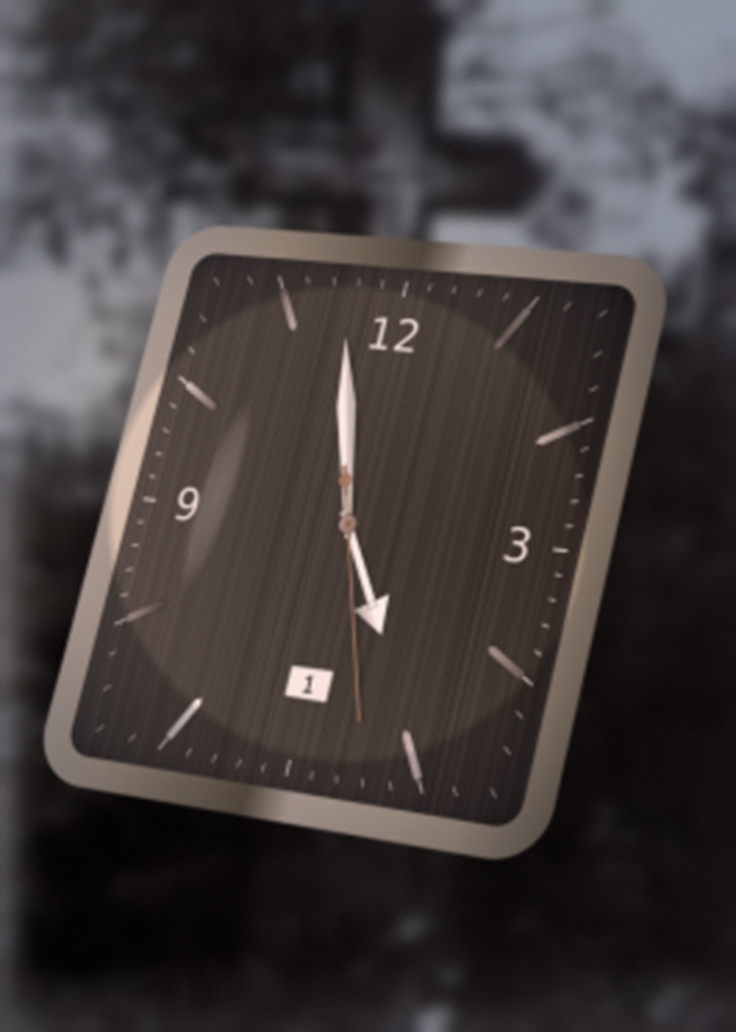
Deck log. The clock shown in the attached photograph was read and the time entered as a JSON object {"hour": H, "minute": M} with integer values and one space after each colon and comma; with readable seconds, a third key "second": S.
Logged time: {"hour": 4, "minute": 57, "second": 27}
